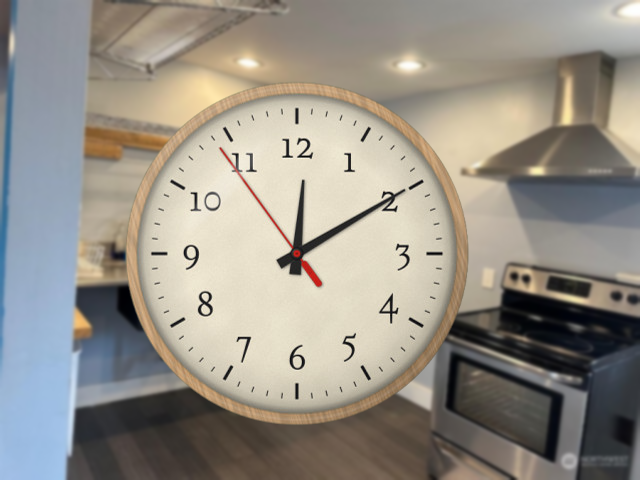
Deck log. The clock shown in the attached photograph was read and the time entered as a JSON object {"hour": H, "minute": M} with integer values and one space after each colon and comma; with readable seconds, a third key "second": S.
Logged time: {"hour": 12, "minute": 9, "second": 54}
